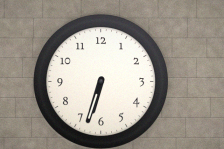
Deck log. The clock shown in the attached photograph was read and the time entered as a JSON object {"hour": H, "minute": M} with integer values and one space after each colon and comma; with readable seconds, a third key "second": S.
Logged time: {"hour": 6, "minute": 33}
